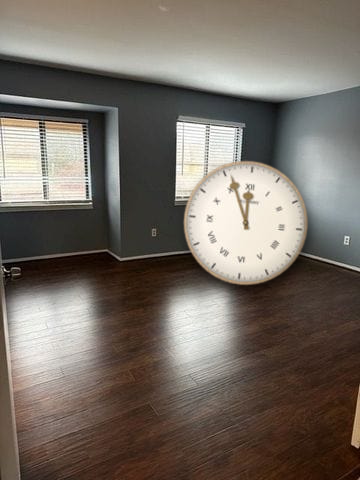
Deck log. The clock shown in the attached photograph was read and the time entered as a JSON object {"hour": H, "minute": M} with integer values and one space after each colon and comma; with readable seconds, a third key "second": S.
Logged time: {"hour": 11, "minute": 56}
